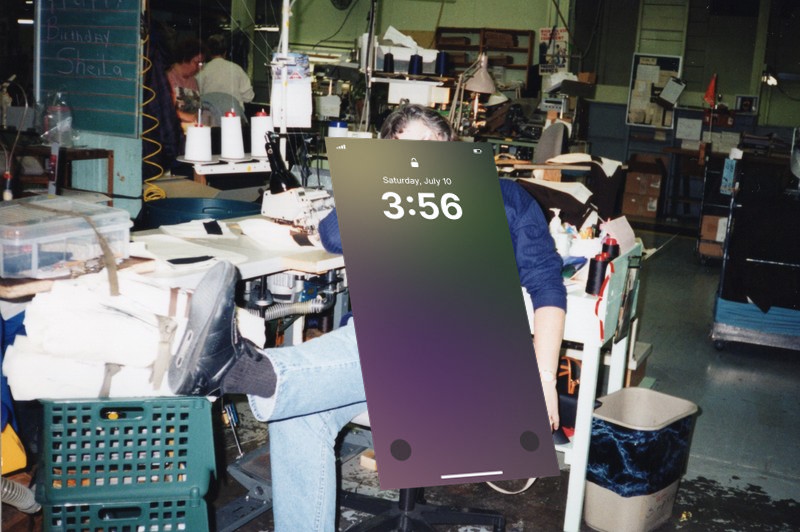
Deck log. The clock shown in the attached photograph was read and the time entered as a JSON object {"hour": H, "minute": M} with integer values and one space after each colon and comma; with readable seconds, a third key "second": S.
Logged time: {"hour": 3, "minute": 56}
